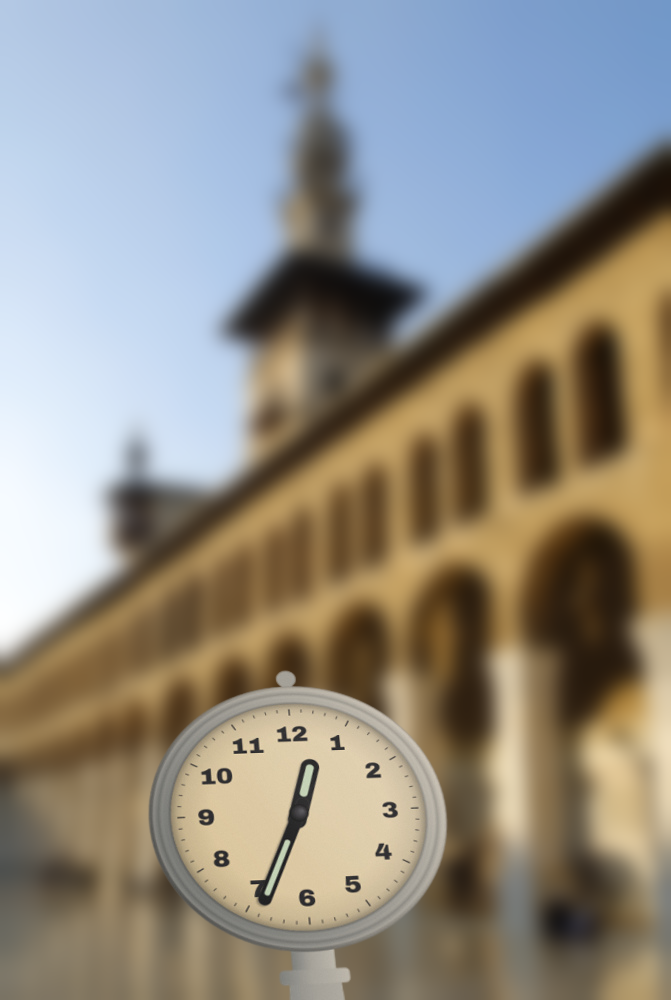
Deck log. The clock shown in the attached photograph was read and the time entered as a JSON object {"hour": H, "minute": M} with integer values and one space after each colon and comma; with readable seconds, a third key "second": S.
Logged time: {"hour": 12, "minute": 34}
